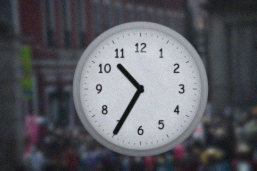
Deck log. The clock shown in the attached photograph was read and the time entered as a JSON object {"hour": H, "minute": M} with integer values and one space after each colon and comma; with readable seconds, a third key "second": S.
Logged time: {"hour": 10, "minute": 35}
